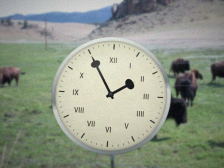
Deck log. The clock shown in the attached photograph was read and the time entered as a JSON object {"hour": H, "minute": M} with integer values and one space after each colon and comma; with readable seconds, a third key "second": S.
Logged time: {"hour": 1, "minute": 55}
